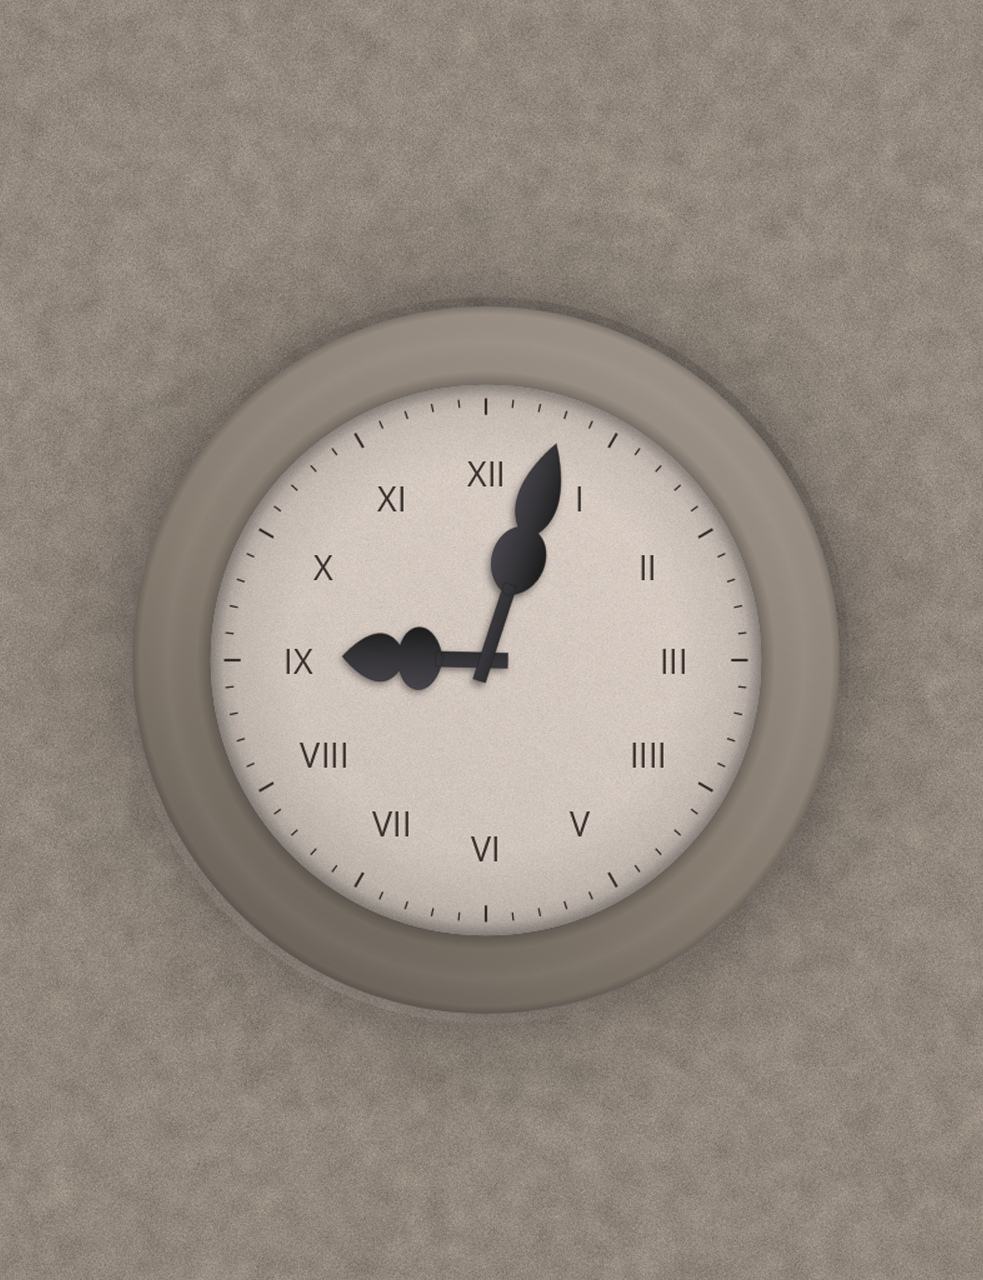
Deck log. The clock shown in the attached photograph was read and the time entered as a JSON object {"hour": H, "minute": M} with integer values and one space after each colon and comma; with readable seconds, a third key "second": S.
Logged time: {"hour": 9, "minute": 3}
